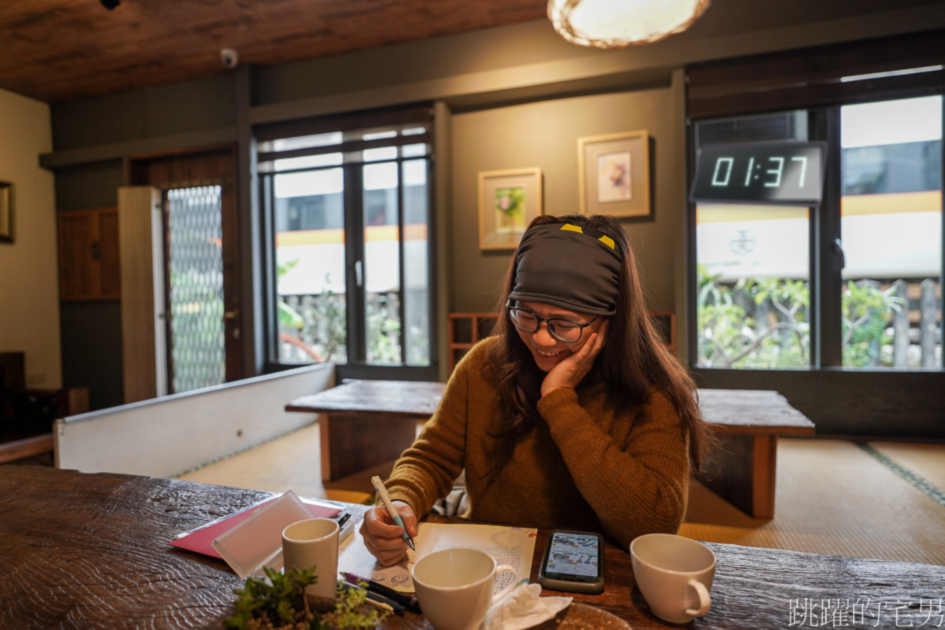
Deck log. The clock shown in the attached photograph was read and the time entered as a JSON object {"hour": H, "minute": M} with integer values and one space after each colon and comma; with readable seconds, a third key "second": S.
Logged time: {"hour": 1, "minute": 37}
